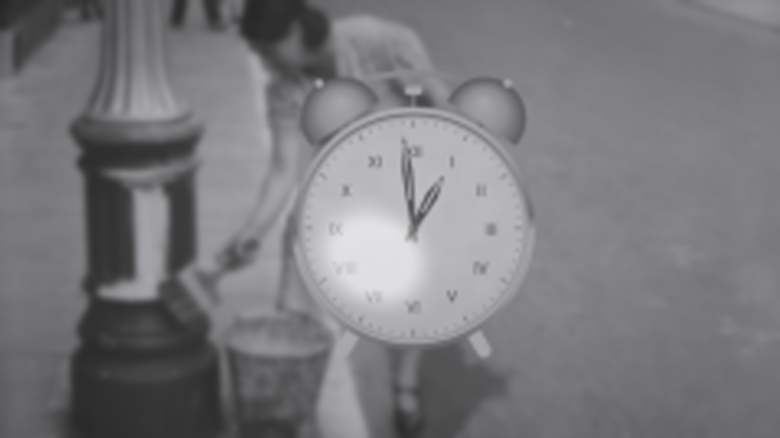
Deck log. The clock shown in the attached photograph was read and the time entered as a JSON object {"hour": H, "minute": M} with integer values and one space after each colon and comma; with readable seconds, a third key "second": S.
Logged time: {"hour": 12, "minute": 59}
